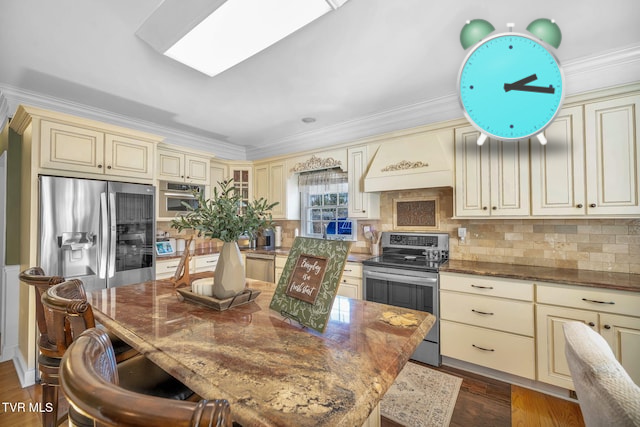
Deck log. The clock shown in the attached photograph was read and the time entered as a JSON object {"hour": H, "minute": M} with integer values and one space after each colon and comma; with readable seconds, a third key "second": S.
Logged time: {"hour": 2, "minute": 16}
